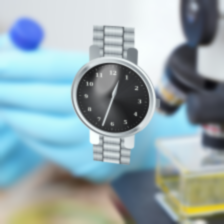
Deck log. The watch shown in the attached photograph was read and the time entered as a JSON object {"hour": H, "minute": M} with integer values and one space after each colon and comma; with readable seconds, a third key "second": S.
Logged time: {"hour": 12, "minute": 33}
